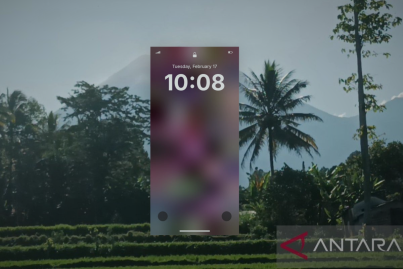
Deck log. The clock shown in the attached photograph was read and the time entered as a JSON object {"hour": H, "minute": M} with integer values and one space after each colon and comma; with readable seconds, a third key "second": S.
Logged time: {"hour": 10, "minute": 8}
